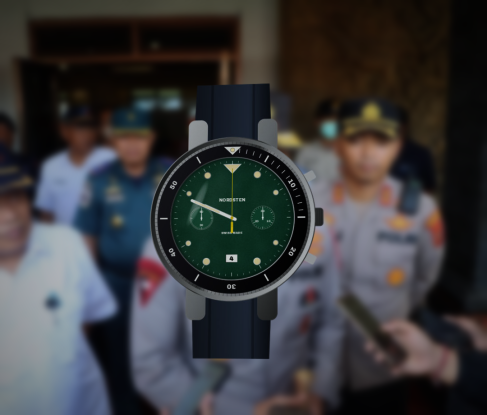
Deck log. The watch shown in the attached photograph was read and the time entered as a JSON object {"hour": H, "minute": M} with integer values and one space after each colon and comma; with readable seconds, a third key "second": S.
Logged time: {"hour": 9, "minute": 49}
